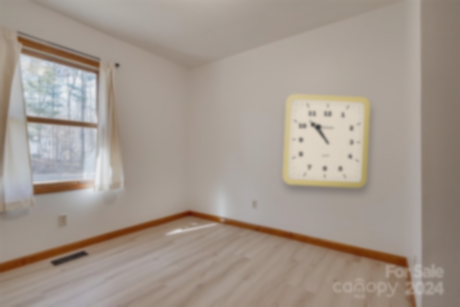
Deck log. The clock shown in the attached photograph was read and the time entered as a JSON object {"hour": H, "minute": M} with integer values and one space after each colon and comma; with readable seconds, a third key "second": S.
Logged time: {"hour": 10, "minute": 53}
